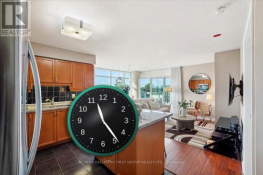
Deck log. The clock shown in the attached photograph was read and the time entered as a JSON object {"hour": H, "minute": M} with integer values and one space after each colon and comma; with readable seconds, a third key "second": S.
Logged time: {"hour": 11, "minute": 24}
